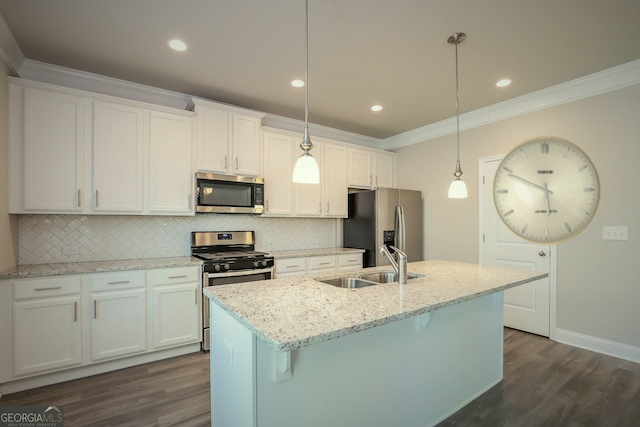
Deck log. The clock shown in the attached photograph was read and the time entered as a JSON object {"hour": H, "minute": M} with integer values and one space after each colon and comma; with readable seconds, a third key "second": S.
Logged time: {"hour": 5, "minute": 49}
